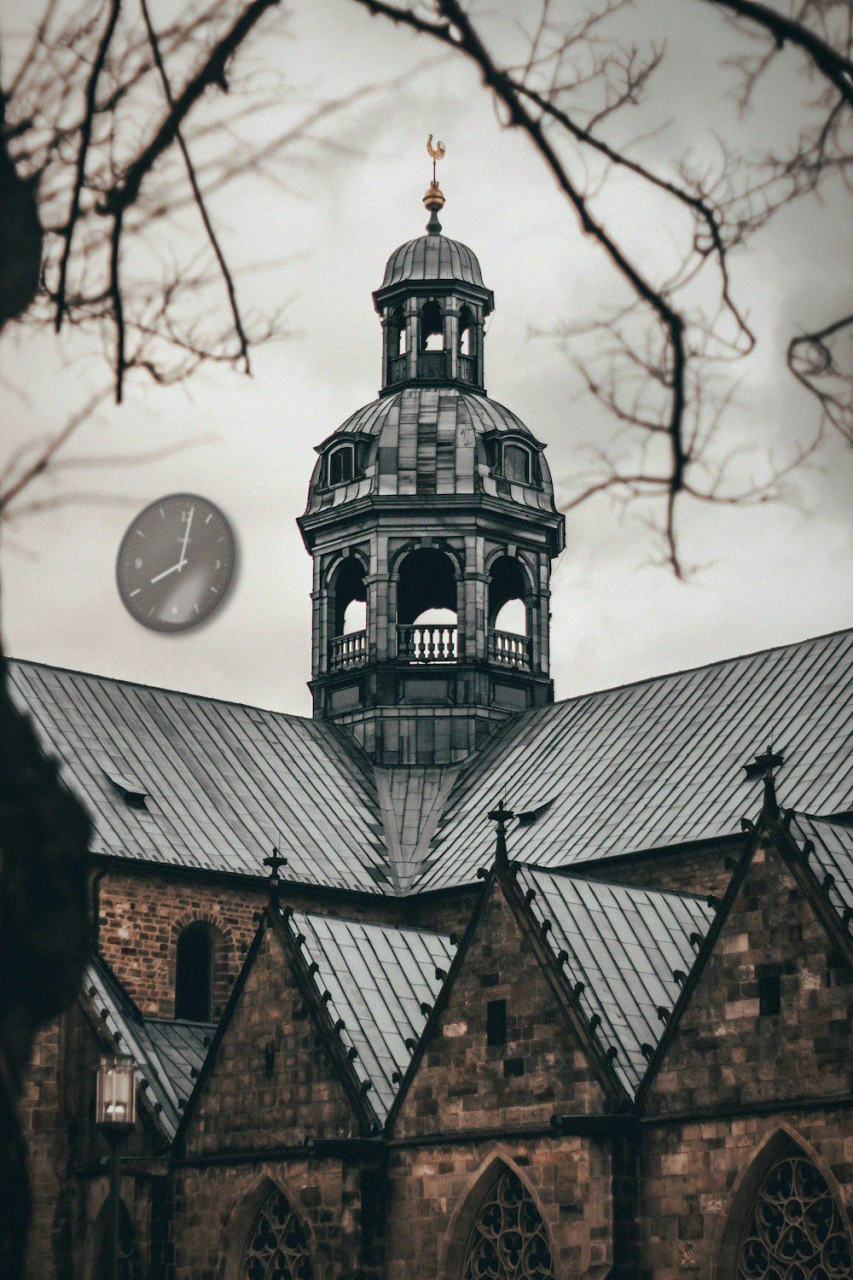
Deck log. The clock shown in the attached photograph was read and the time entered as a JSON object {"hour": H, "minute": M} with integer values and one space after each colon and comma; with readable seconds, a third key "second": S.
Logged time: {"hour": 8, "minute": 1}
